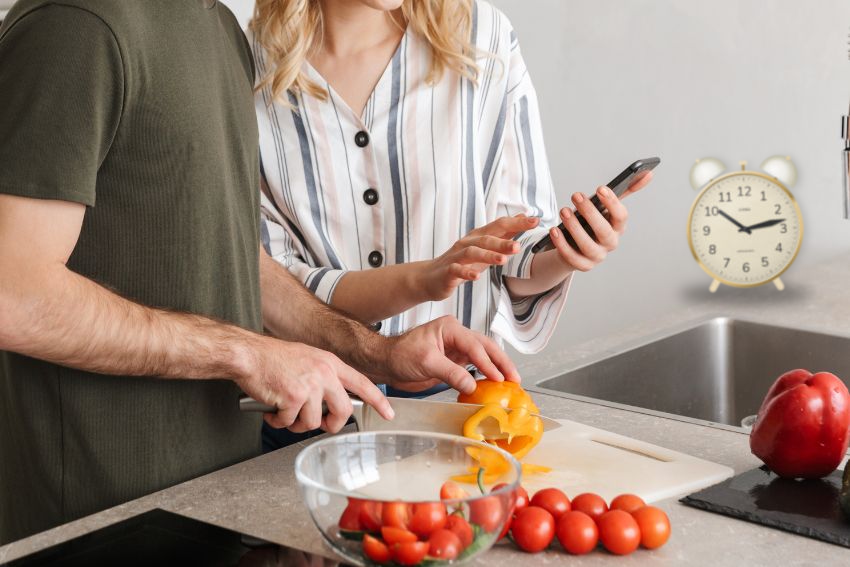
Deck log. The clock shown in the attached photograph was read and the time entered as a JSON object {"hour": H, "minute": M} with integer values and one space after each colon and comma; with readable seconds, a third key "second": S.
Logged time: {"hour": 10, "minute": 13}
